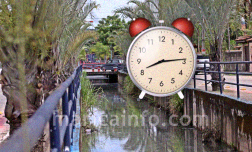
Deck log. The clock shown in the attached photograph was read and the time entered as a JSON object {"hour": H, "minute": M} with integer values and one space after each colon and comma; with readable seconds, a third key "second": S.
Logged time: {"hour": 8, "minute": 14}
